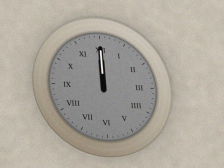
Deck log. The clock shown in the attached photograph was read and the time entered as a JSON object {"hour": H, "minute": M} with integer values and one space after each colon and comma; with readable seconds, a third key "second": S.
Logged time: {"hour": 12, "minute": 0}
